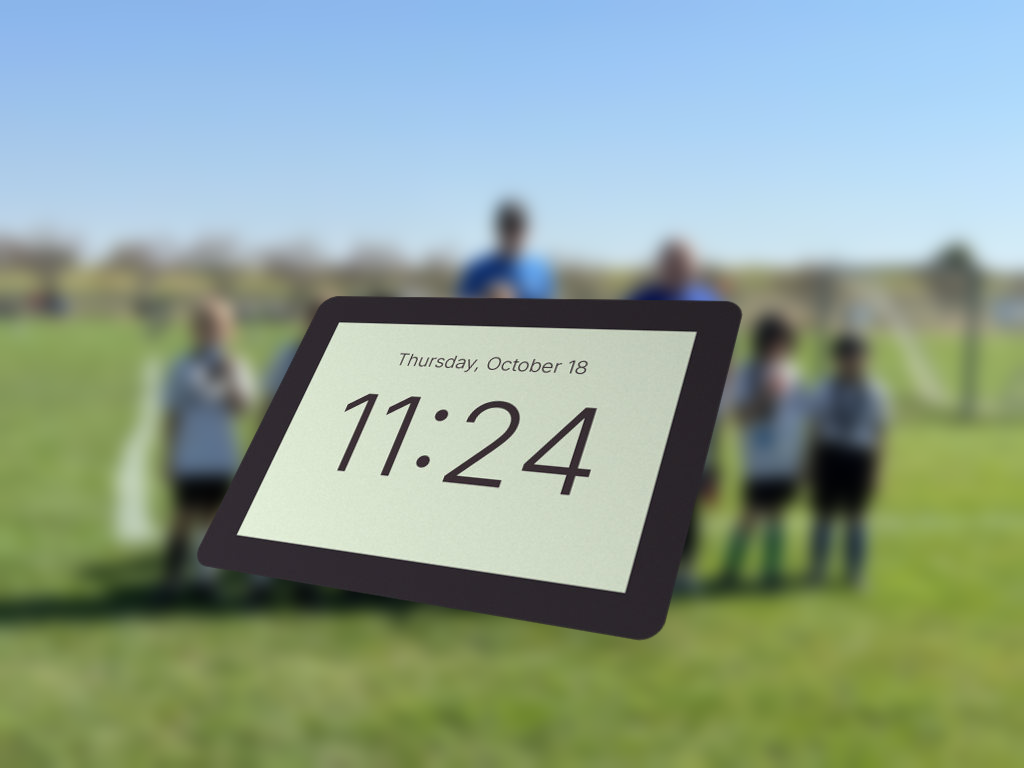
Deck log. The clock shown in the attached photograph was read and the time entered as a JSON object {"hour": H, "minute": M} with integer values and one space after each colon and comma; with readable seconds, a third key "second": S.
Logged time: {"hour": 11, "minute": 24}
